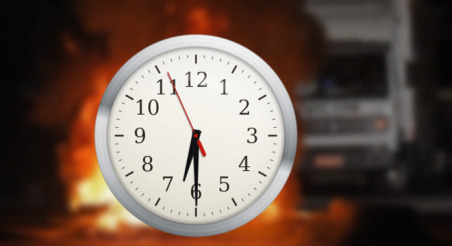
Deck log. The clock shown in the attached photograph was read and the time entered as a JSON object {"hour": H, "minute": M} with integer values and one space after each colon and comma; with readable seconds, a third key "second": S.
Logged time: {"hour": 6, "minute": 29, "second": 56}
